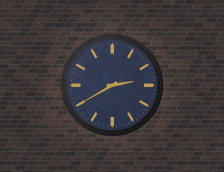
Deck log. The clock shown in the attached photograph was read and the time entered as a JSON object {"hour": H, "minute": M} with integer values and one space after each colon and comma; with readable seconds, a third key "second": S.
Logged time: {"hour": 2, "minute": 40}
